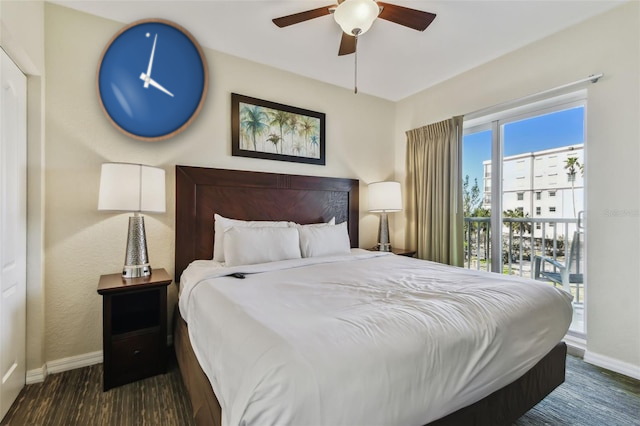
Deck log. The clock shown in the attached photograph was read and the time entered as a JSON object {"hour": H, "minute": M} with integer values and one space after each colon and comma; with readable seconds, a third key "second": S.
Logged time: {"hour": 4, "minute": 2}
